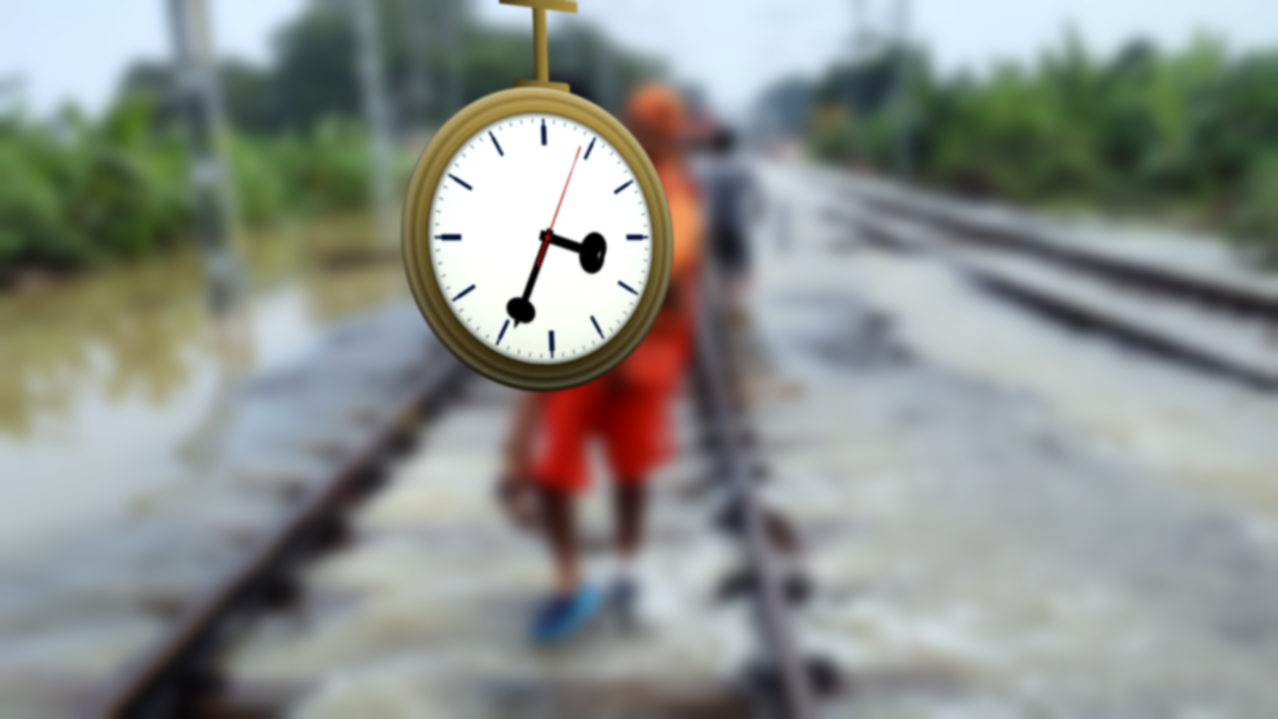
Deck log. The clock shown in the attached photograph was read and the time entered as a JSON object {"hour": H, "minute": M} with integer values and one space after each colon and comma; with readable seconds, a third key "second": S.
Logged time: {"hour": 3, "minute": 34, "second": 4}
